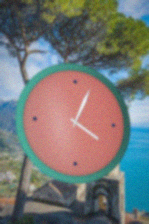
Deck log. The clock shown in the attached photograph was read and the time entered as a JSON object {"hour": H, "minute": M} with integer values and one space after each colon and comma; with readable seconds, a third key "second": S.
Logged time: {"hour": 4, "minute": 4}
